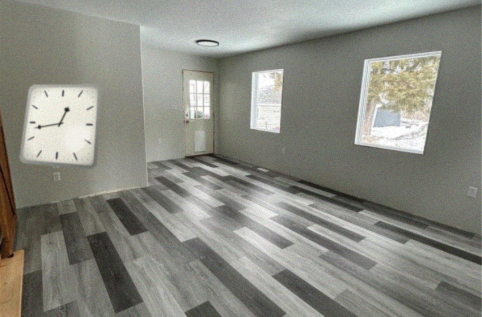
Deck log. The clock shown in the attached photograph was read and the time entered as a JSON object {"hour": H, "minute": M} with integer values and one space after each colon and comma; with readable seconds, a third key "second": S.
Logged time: {"hour": 12, "minute": 43}
